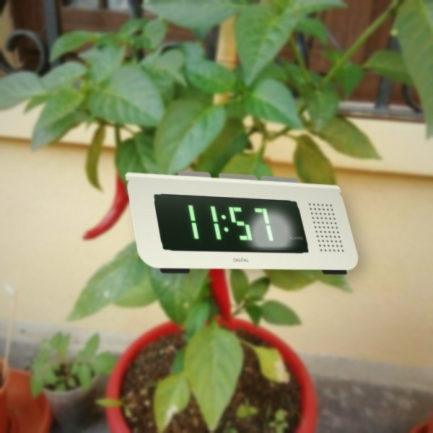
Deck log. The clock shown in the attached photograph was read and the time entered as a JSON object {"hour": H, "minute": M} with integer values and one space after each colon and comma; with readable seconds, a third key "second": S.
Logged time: {"hour": 11, "minute": 57}
